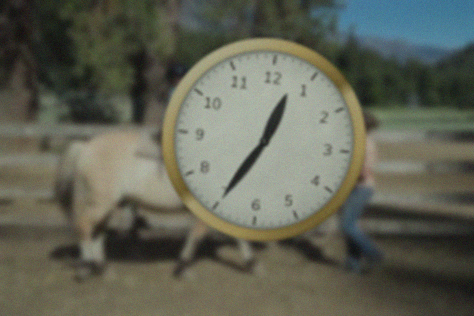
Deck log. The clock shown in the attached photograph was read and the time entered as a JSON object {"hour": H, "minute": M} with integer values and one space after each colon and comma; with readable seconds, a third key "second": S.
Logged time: {"hour": 12, "minute": 35}
